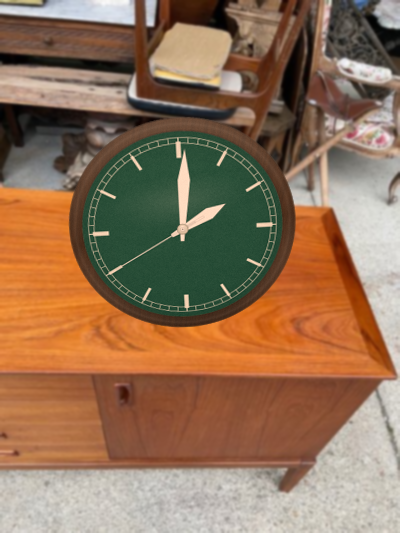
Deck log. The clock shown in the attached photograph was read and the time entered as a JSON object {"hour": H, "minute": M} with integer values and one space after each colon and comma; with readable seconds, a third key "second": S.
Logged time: {"hour": 2, "minute": 0, "second": 40}
